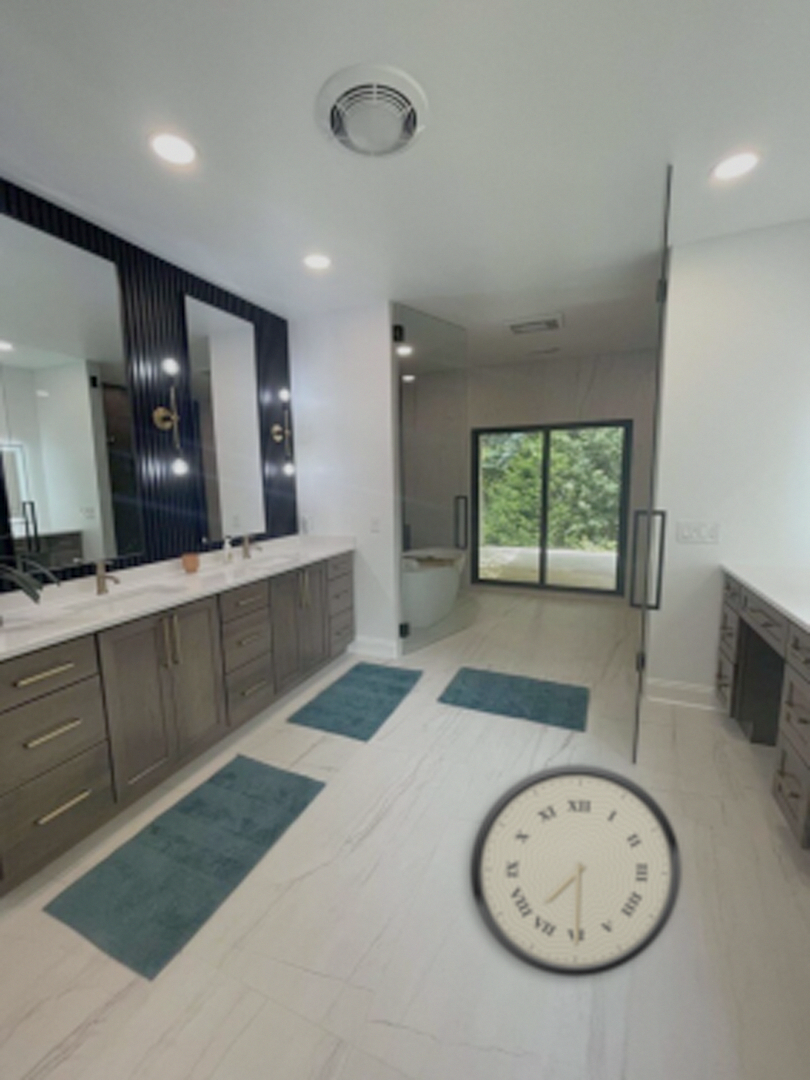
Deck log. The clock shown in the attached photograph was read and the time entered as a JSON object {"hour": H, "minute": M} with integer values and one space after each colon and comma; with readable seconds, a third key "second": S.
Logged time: {"hour": 7, "minute": 30}
